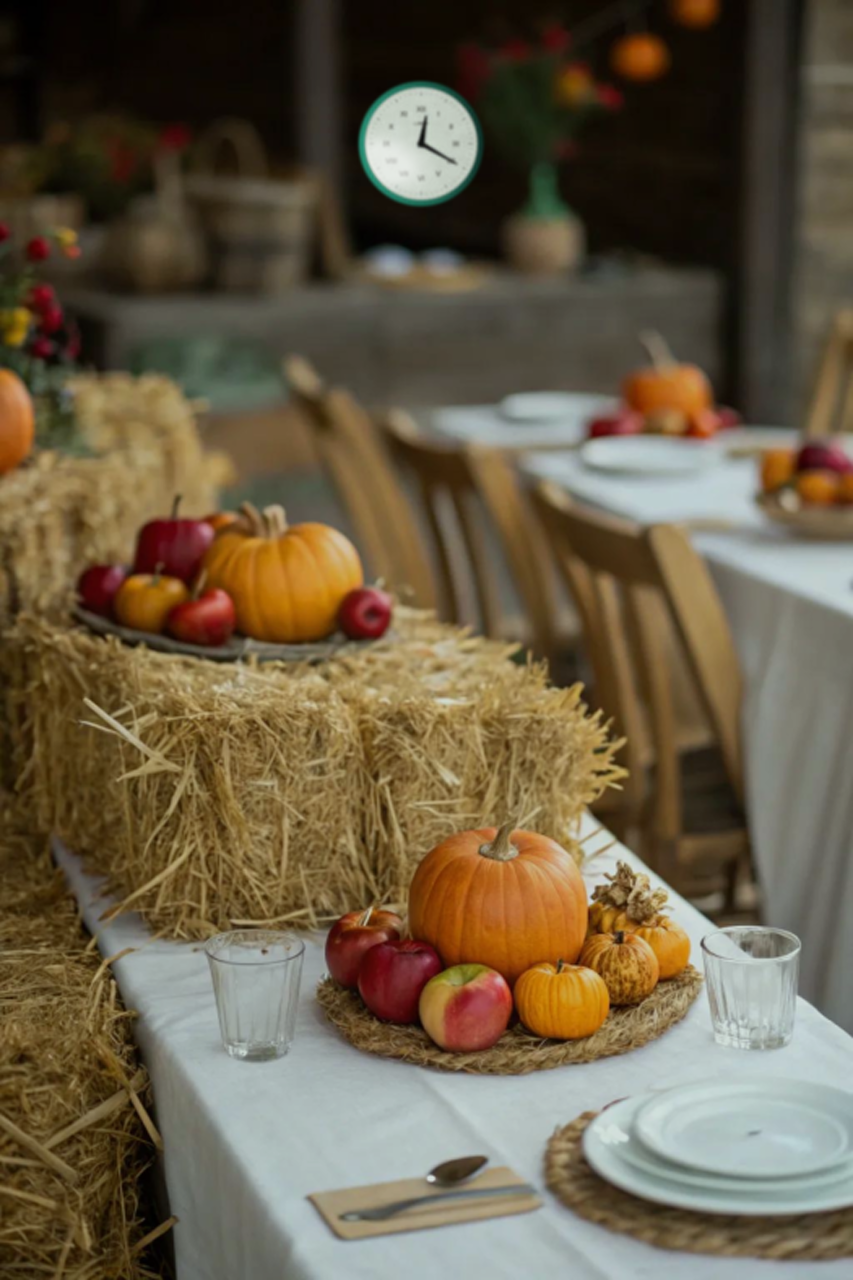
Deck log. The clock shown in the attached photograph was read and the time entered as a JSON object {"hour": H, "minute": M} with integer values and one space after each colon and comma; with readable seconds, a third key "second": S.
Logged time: {"hour": 12, "minute": 20}
